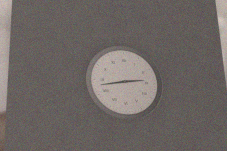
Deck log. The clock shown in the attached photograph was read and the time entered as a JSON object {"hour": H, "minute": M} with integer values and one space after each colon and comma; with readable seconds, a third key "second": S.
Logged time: {"hour": 2, "minute": 43}
